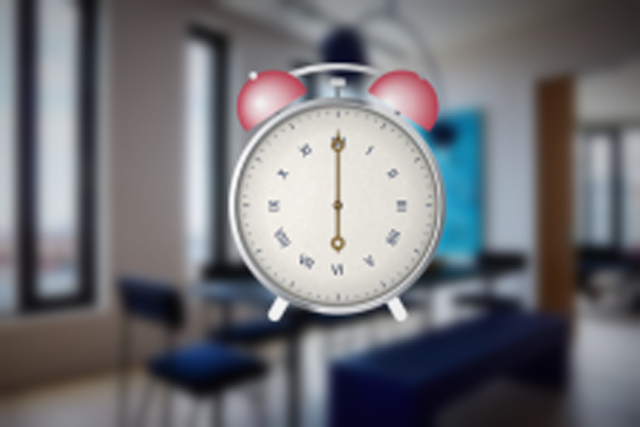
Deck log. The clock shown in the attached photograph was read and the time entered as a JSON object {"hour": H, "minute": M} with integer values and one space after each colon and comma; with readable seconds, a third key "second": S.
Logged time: {"hour": 6, "minute": 0}
